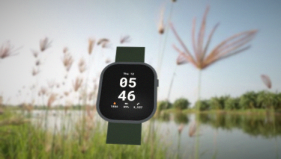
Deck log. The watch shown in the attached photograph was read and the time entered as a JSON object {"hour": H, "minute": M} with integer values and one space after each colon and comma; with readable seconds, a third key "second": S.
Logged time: {"hour": 5, "minute": 46}
